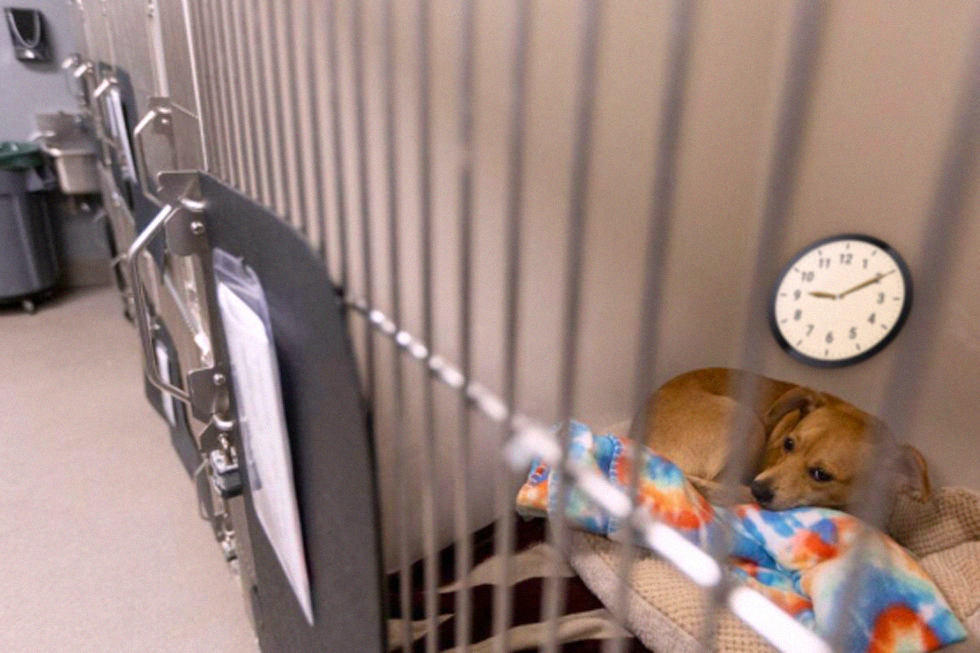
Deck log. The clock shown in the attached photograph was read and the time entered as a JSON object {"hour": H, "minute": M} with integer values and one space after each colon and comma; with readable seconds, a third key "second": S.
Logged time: {"hour": 9, "minute": 10}
